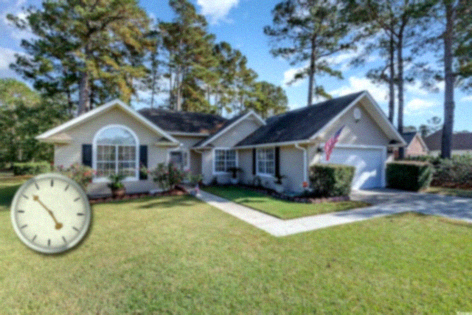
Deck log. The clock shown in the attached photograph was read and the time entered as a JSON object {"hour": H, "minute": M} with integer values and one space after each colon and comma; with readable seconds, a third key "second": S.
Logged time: {"hour": 4, "minute": 52}
